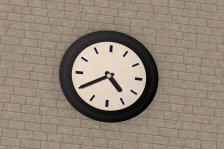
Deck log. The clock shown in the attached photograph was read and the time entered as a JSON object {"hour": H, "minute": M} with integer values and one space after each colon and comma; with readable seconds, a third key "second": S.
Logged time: {"hour": 4, "minute": 40}
